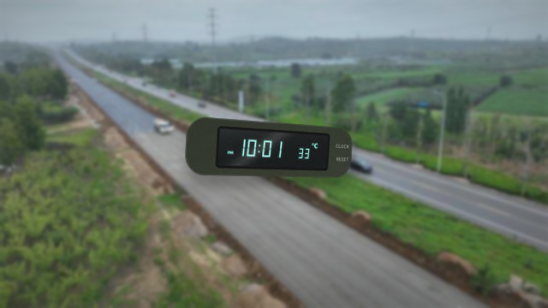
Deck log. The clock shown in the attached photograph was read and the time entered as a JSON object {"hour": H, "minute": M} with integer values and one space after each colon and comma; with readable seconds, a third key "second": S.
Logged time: {"hour": 10, "minute": 1}
